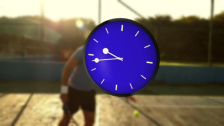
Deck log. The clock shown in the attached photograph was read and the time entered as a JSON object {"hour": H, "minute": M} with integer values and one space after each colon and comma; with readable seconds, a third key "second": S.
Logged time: {"hour": 9, "minute": 43}
